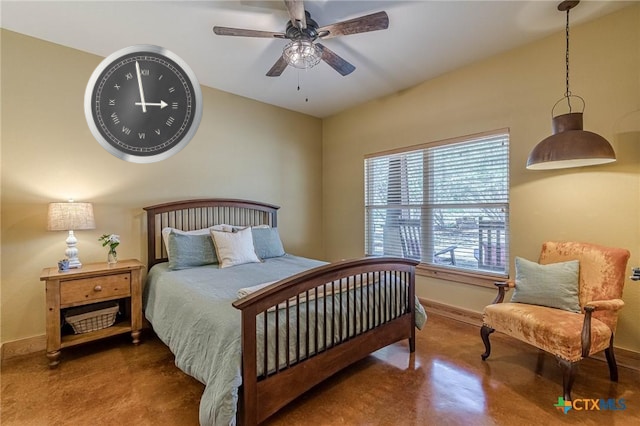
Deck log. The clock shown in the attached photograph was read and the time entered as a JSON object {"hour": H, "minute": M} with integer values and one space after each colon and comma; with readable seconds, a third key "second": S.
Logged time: {"hour": 2, "minute": 58}
